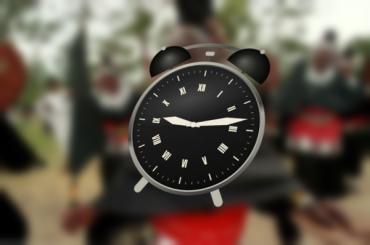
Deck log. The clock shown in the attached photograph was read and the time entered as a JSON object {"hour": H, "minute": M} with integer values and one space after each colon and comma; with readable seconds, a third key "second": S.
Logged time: {"hour": 9, "minute": 13}
